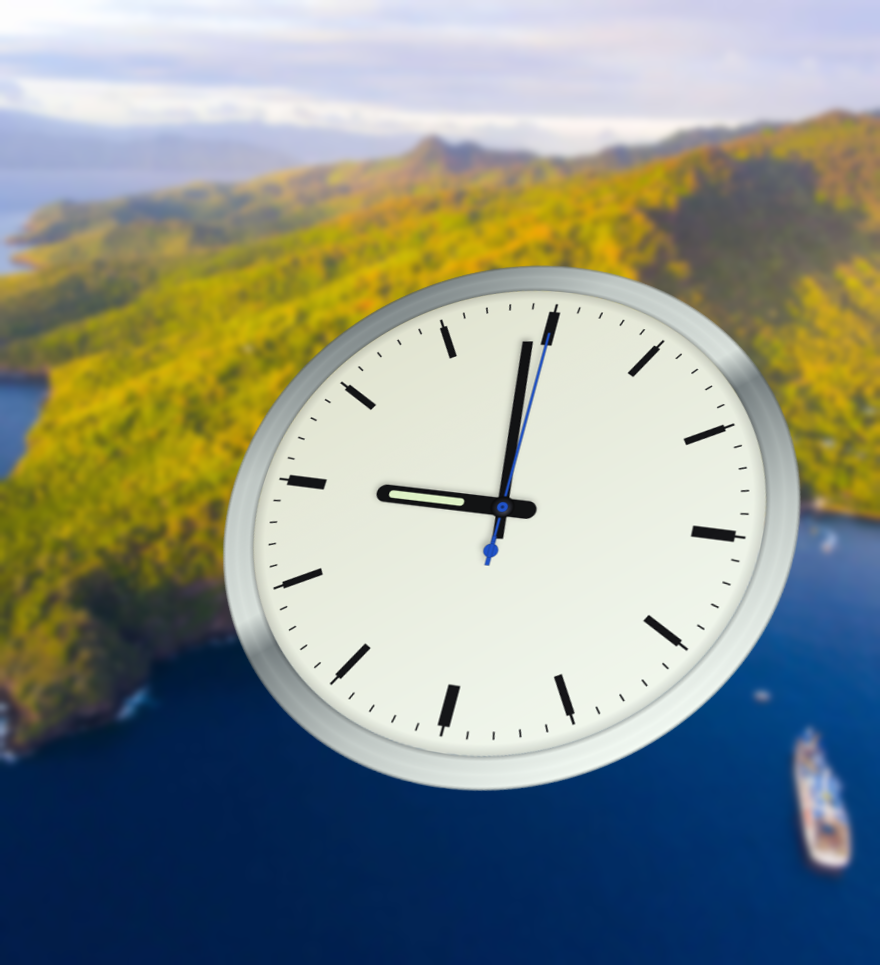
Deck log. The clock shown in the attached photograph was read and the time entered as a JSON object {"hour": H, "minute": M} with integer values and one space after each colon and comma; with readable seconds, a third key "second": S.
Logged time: {"hour": 8, "minute": 59, "second": 0}
